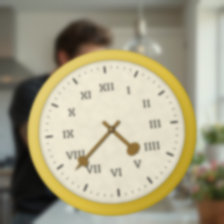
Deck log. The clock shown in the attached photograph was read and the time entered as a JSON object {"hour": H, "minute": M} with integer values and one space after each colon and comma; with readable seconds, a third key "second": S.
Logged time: {"hour": 4, "minute": 38}
